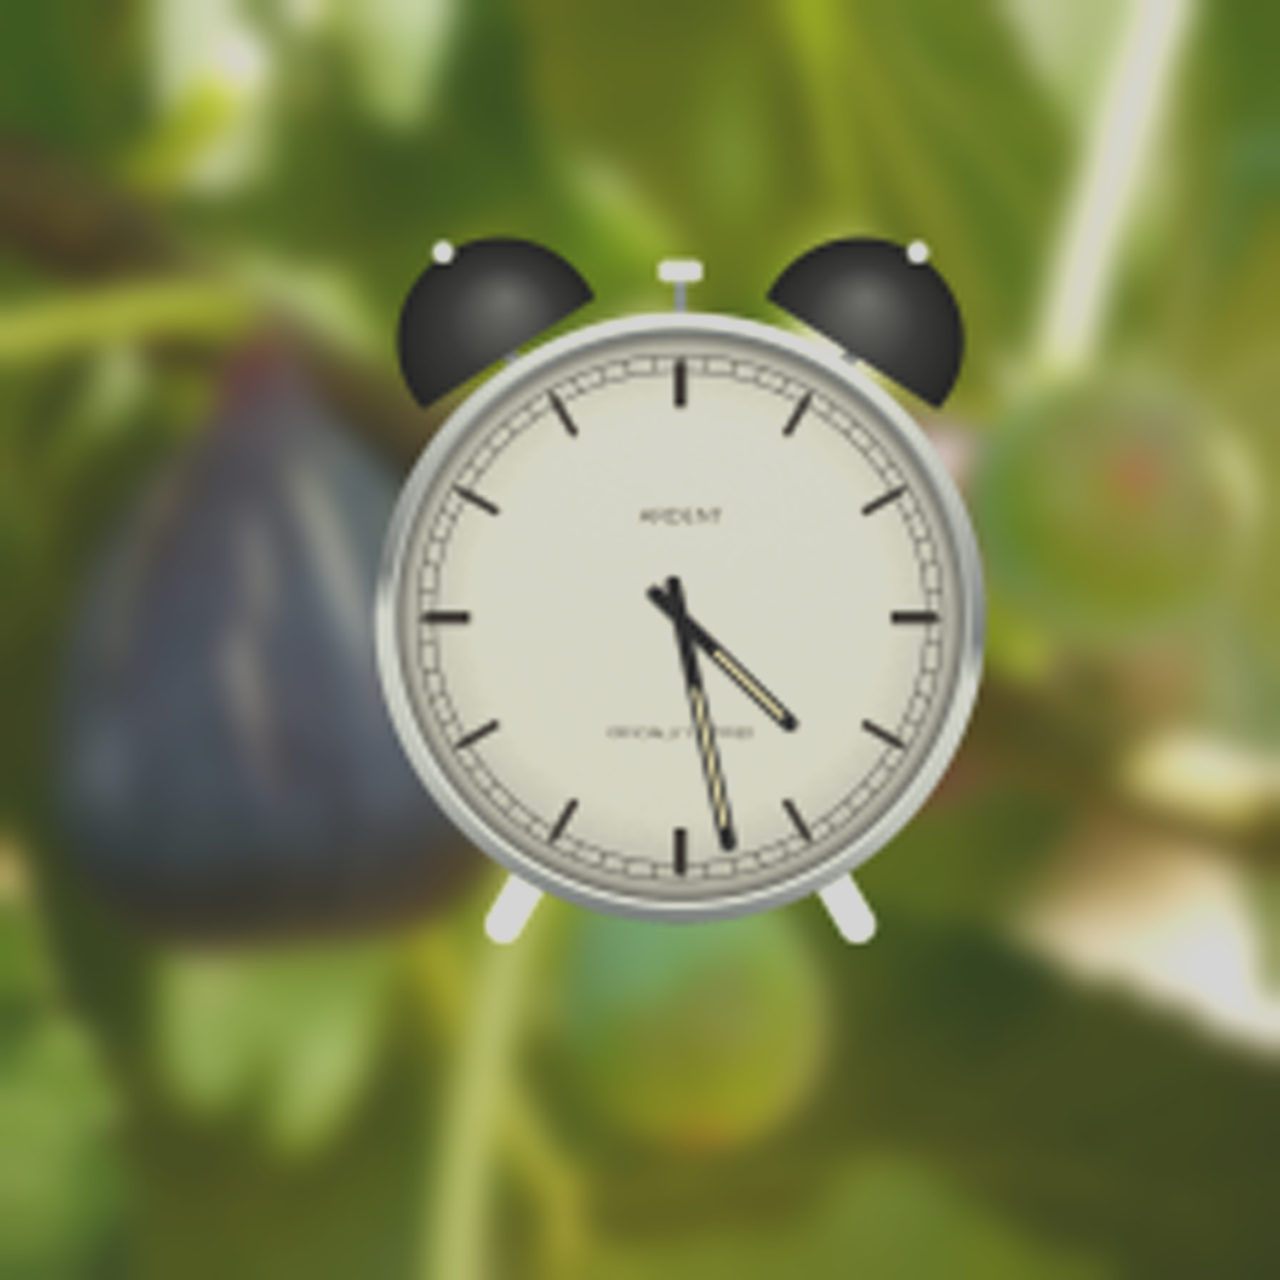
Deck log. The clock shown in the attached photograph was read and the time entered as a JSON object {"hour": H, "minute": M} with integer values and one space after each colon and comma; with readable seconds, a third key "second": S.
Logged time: {"hour": 4, "minute": 28}
